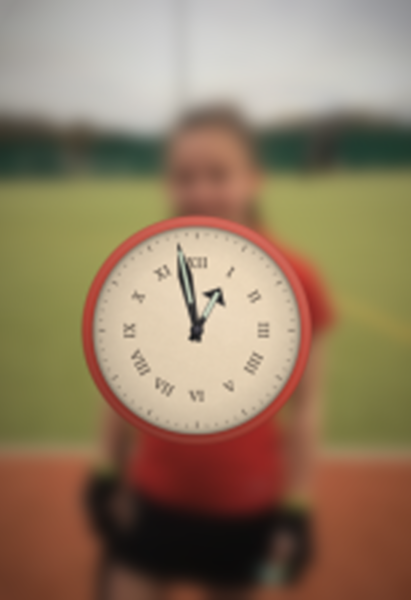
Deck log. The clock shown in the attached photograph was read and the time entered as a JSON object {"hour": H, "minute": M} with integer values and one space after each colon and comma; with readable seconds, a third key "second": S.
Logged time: {"hour": 12, "minute": 58}
